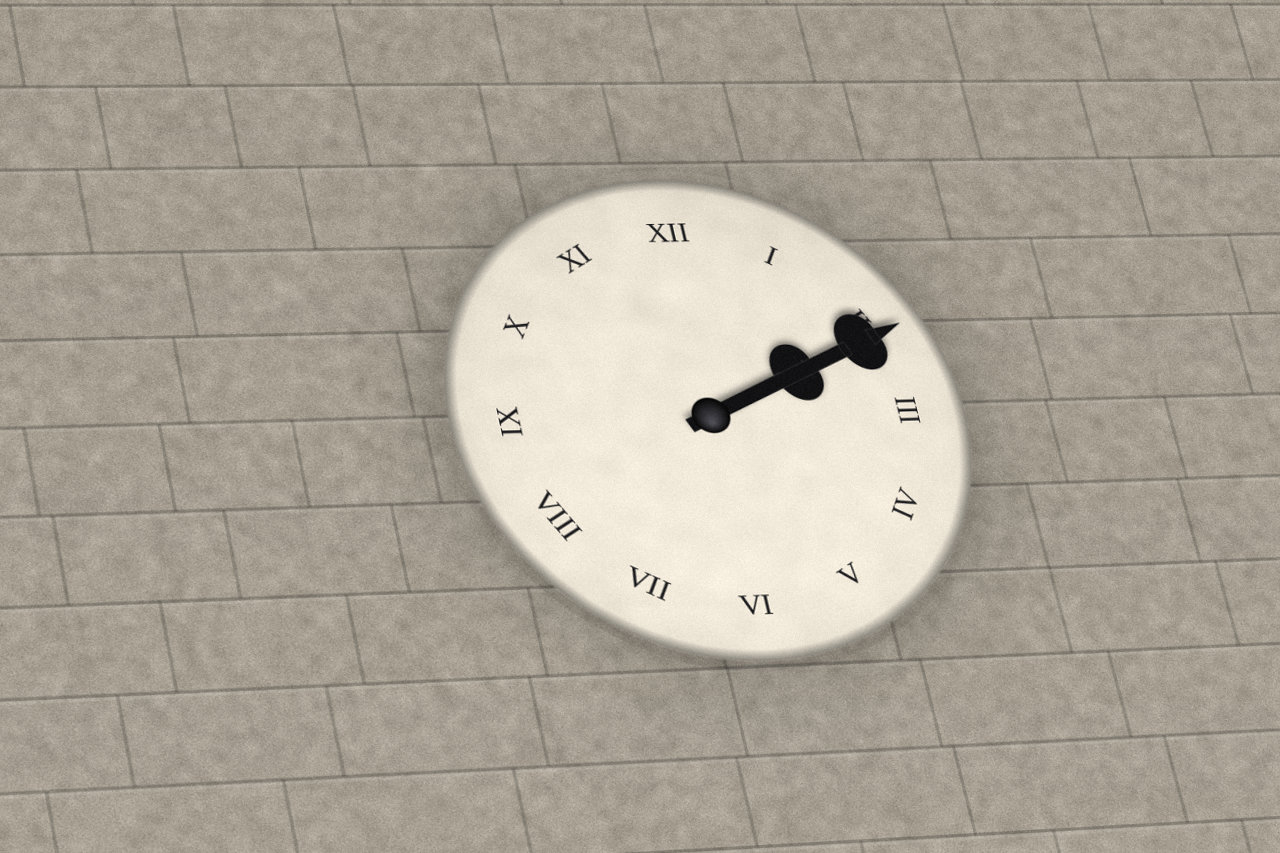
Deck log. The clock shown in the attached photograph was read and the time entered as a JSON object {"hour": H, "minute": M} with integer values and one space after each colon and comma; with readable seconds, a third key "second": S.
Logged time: {"hour": 2, "minute": 11}
